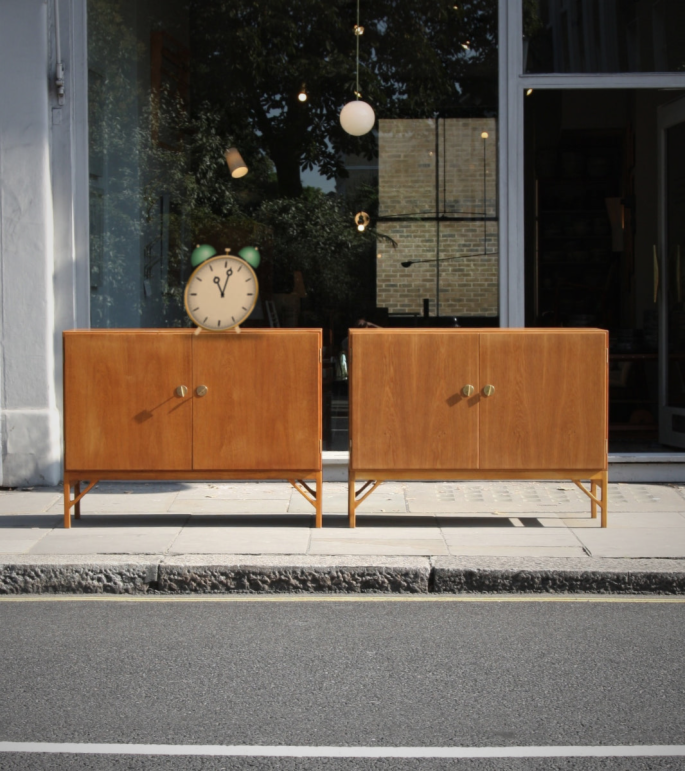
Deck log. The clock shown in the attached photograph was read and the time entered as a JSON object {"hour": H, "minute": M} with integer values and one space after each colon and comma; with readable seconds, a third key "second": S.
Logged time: {"hour": 11, "minute": 2}
